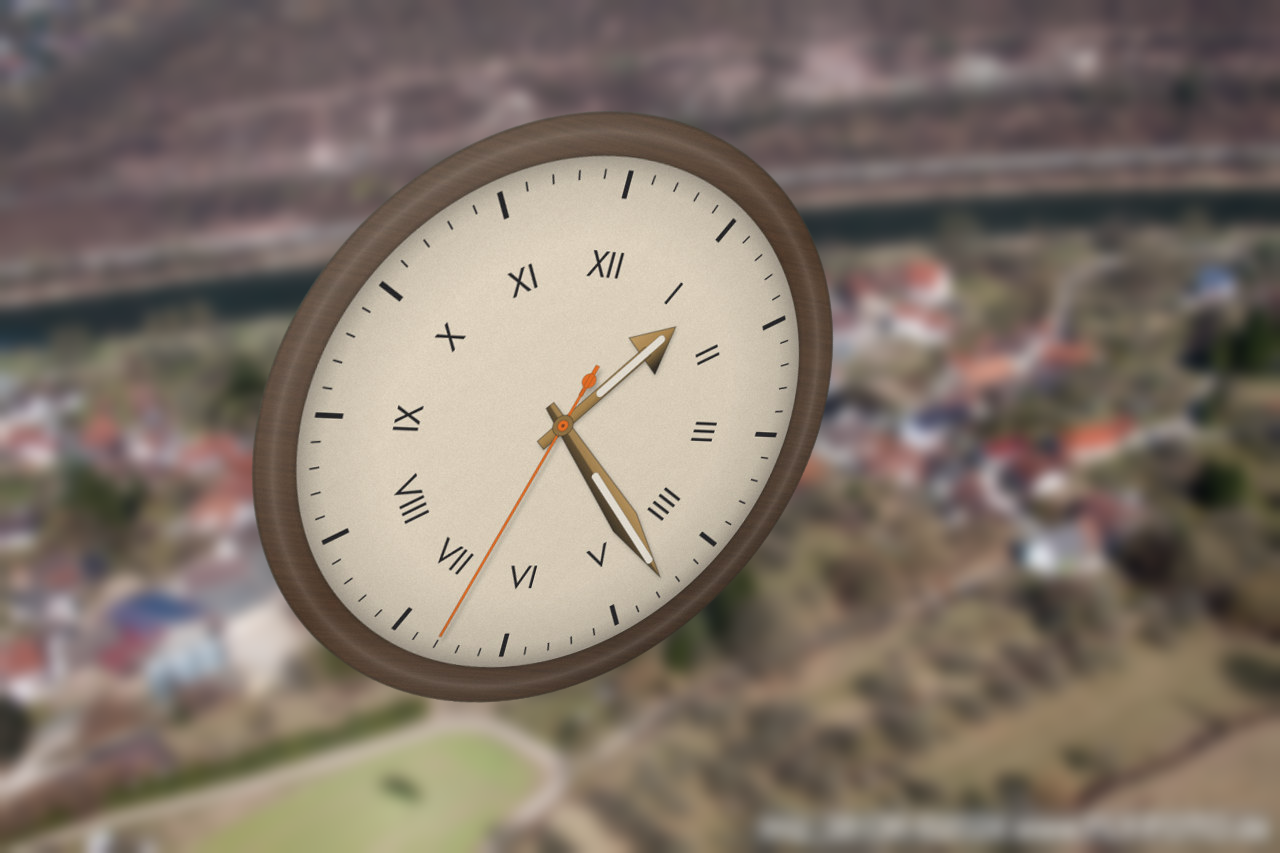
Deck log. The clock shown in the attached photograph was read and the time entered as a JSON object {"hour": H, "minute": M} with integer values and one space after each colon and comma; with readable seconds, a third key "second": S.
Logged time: {"hour": 1, "minute": 22, "second": 33}
